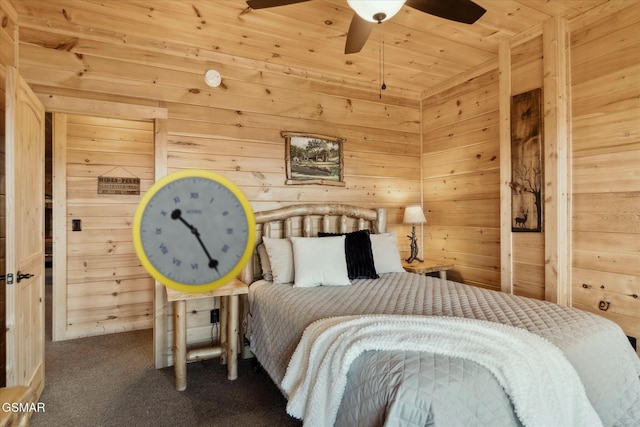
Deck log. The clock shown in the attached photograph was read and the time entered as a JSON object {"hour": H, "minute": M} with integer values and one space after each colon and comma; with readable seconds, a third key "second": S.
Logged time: {"hour": 10, "minute": 25}
